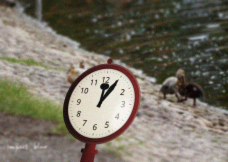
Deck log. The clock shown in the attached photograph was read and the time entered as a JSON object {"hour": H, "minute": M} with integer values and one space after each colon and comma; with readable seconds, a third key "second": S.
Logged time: {"hour": 12, "minute": 5}
